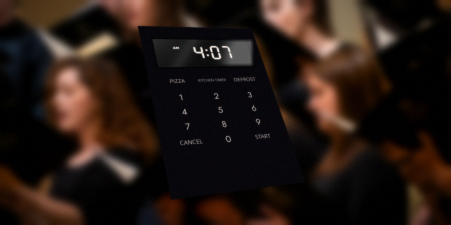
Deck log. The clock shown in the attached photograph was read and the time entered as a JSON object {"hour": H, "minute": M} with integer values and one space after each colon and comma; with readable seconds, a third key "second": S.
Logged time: {"hour": 4, "minute": 7}
